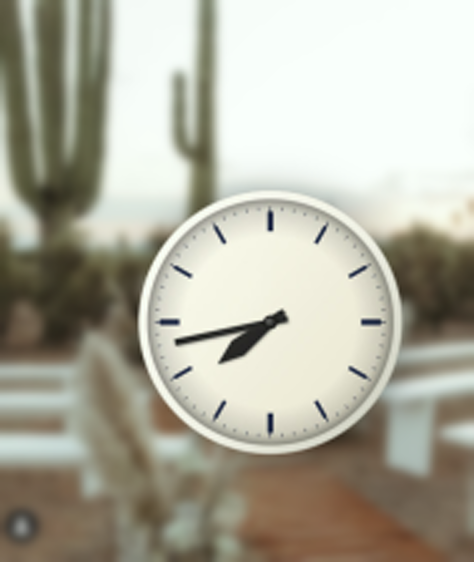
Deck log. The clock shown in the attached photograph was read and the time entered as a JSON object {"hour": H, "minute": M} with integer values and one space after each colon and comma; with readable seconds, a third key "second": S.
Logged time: {"hour": 7, "minute": 43}
